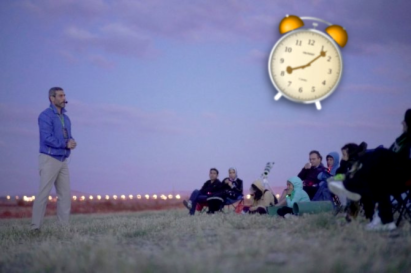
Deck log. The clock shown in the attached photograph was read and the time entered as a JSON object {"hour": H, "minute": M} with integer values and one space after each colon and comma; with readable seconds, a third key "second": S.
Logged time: {"hour": 8, "minute": 7}
